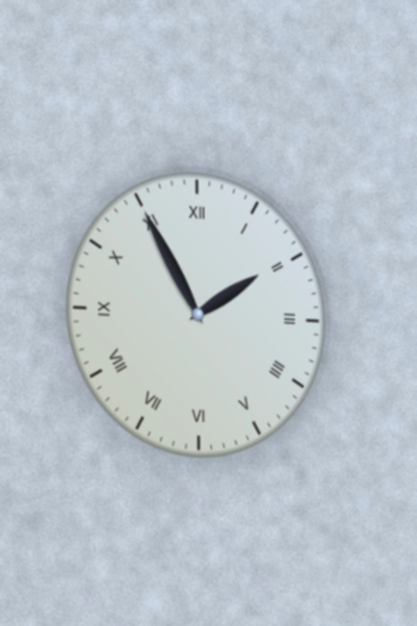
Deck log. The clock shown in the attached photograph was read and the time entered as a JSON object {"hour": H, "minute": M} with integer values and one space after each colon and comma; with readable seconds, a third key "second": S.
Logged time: {"hour": 1, "minute": 55}
